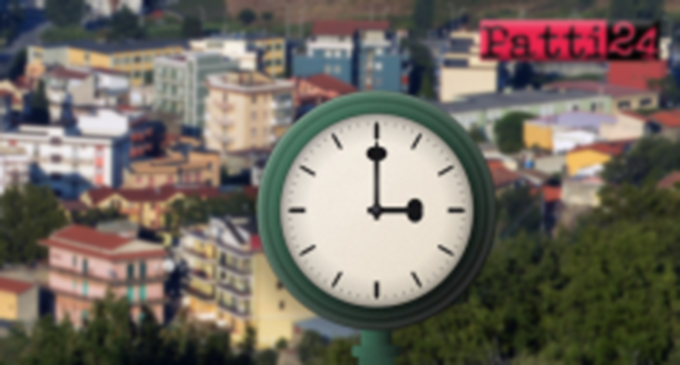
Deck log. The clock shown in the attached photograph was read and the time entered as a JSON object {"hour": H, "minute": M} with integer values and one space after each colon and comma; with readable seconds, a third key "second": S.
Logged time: {"hour": 3, "minute": 0}
